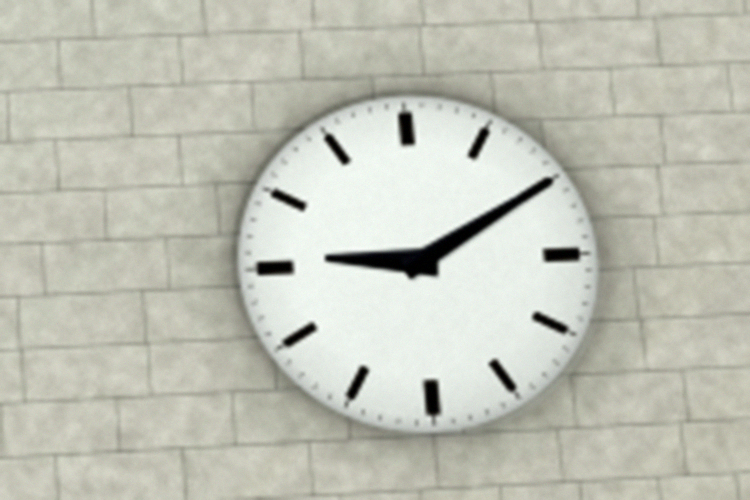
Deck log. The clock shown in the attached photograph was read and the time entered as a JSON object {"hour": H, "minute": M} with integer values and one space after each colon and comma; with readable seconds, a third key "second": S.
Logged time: {"hour": 9, "minute": 10}
